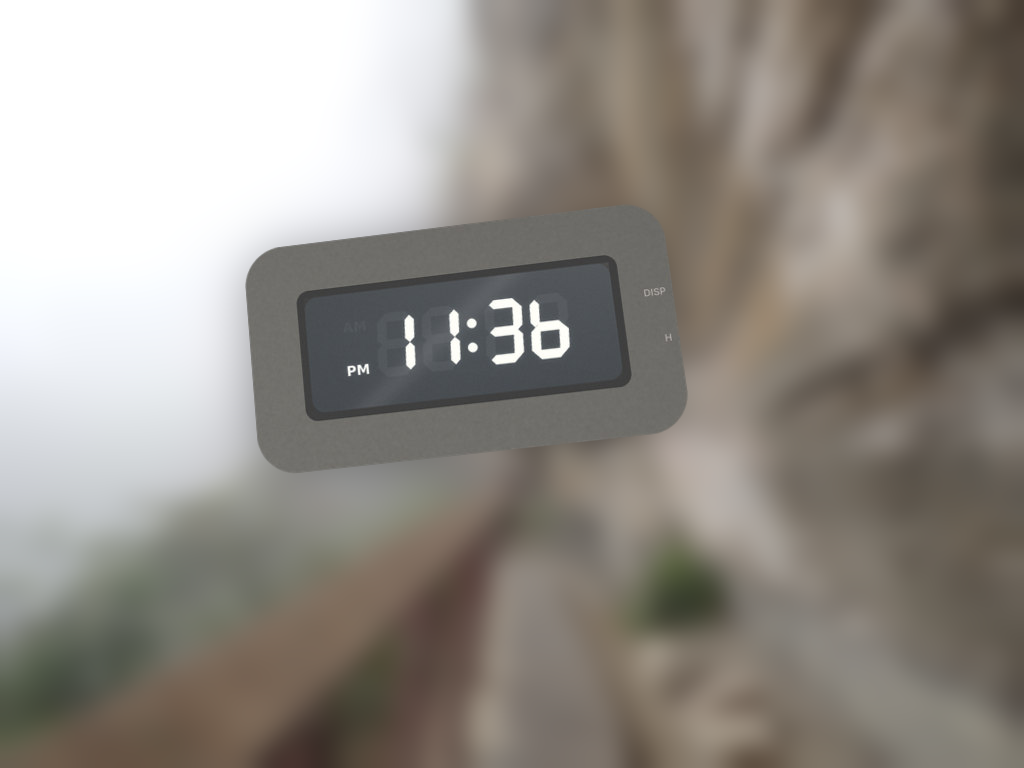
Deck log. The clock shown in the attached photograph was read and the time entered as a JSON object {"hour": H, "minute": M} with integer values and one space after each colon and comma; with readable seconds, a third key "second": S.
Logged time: {"hour": 11, "minute": 36}
